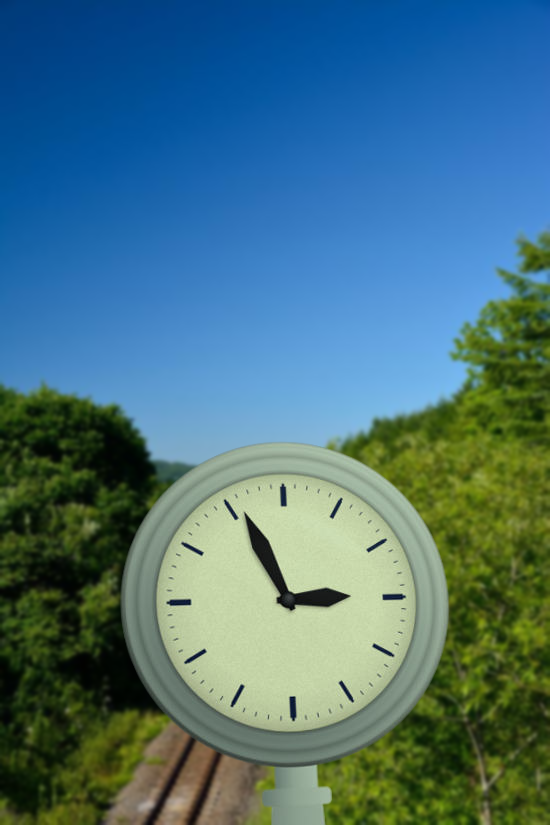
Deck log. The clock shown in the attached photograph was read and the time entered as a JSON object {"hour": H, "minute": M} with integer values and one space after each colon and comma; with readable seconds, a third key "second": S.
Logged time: {"hour": 2, "minute": 56}
